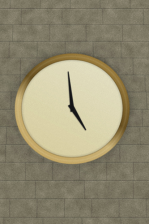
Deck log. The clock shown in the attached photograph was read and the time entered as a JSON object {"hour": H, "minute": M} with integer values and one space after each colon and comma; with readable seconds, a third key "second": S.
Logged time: {"hour": 4, "minute": 59}
